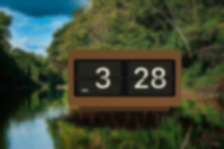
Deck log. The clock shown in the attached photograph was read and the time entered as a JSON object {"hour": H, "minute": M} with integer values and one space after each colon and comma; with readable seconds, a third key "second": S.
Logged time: {"hour": 3, "minute": 28}
